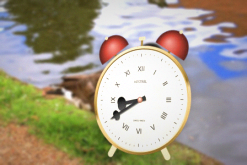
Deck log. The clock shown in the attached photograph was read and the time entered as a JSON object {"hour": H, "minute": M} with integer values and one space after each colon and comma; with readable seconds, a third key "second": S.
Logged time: {"hour": 8, "minute": 40}
